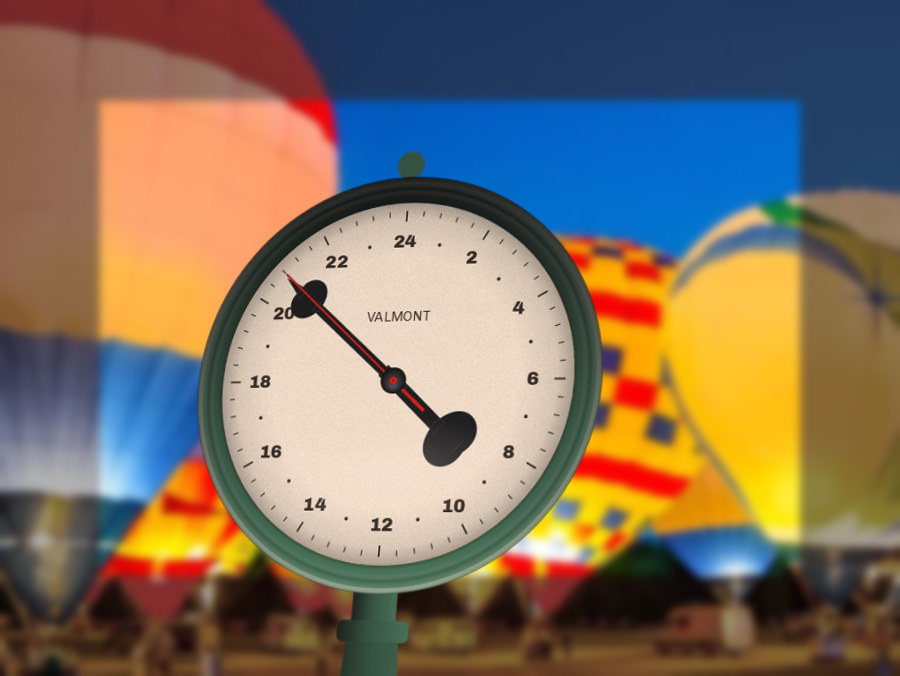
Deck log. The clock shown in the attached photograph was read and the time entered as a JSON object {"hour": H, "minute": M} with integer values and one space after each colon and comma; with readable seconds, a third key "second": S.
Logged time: {"hour": 8, "minute": 51, "second": 52}
